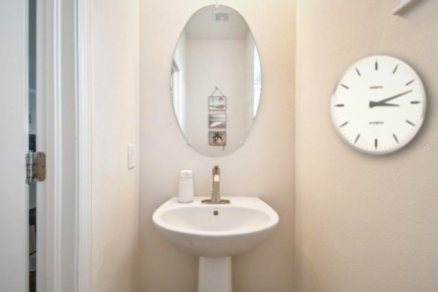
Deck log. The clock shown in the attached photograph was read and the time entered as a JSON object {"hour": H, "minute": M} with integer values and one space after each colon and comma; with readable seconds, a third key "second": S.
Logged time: {"hour": 3, "minute": 12}
